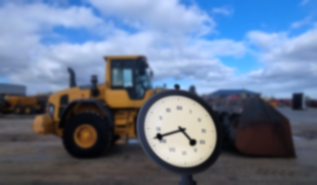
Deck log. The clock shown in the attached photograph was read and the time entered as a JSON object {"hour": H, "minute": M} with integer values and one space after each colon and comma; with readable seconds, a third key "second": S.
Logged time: {"hour": 4, "minute": 42}
